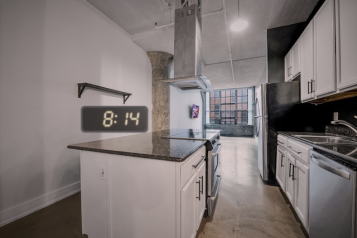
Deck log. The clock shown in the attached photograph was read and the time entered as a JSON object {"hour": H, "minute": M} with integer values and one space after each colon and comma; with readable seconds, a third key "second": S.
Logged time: {"hour": 8, "minute": 14}
